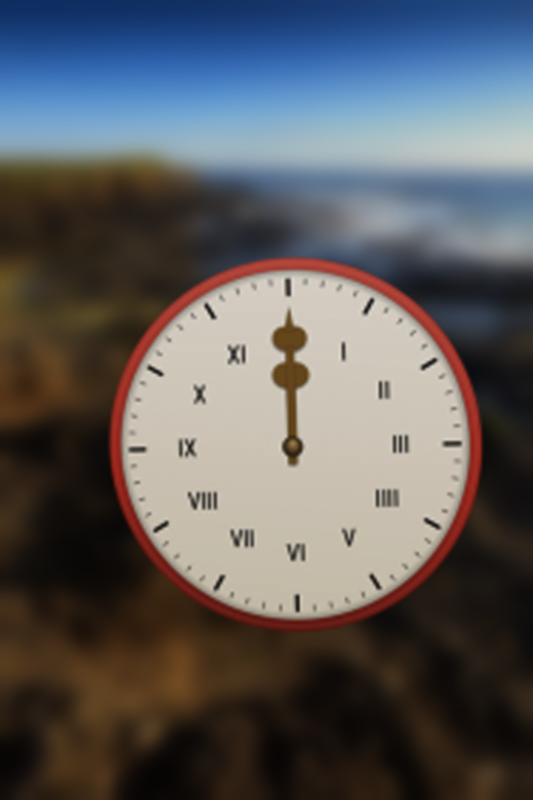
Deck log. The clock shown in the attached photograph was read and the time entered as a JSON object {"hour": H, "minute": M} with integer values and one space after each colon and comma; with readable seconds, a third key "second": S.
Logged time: {"hour": 12, "minute": 0}
